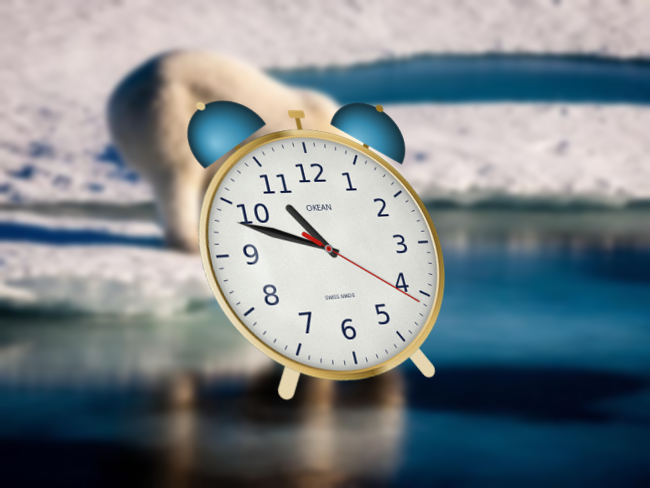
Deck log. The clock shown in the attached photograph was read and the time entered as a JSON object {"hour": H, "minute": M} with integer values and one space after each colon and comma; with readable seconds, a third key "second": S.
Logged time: {"hour": 10, "minute": 48, "second": 21}
